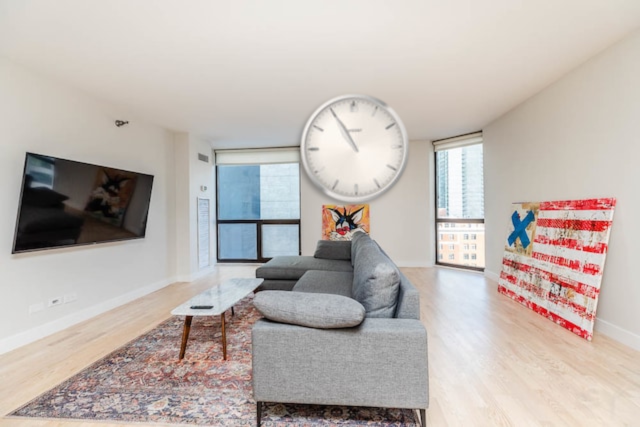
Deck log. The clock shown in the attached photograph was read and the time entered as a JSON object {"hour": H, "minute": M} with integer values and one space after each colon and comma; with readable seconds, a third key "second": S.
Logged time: {"hour": 10, "minute": 55}
